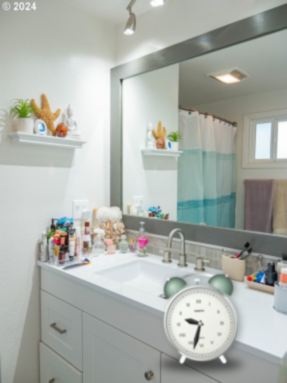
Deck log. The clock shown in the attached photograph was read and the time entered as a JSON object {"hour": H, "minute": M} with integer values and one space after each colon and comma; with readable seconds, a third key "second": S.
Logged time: {"hour": 9, "minute": 33}
